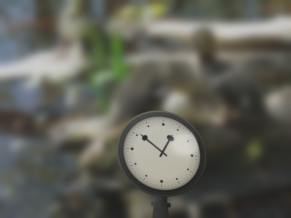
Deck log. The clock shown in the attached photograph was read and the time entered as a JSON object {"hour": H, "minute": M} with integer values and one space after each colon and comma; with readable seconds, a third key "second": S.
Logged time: {"hour": 12, "minute": 51}
